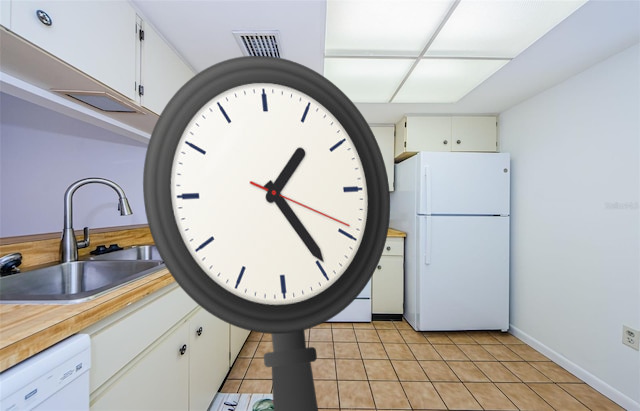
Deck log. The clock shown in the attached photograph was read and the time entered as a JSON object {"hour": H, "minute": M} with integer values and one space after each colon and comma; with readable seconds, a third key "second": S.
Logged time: {"hour": 1, "minute": 24, "second": 19}
